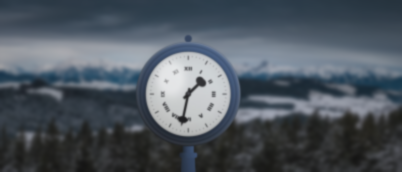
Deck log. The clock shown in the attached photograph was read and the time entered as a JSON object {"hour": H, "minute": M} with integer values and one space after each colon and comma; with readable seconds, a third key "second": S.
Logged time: {"hour": 1, "minute": 32}
